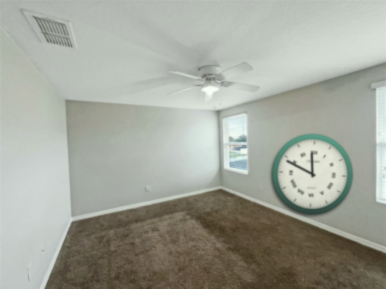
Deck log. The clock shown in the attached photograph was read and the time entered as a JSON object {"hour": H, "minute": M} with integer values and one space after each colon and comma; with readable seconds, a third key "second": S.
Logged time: {"hour": 11, "minute": 49}
